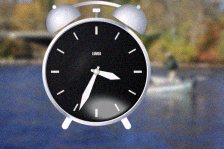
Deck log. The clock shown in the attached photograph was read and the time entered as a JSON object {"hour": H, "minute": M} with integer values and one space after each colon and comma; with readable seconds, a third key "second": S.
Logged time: {"hour": 3, "minute": 34}
